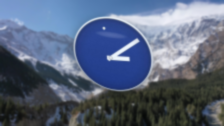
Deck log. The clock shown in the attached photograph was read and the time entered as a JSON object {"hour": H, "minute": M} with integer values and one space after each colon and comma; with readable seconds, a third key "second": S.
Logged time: {"hour": 3, "minute": 10}
